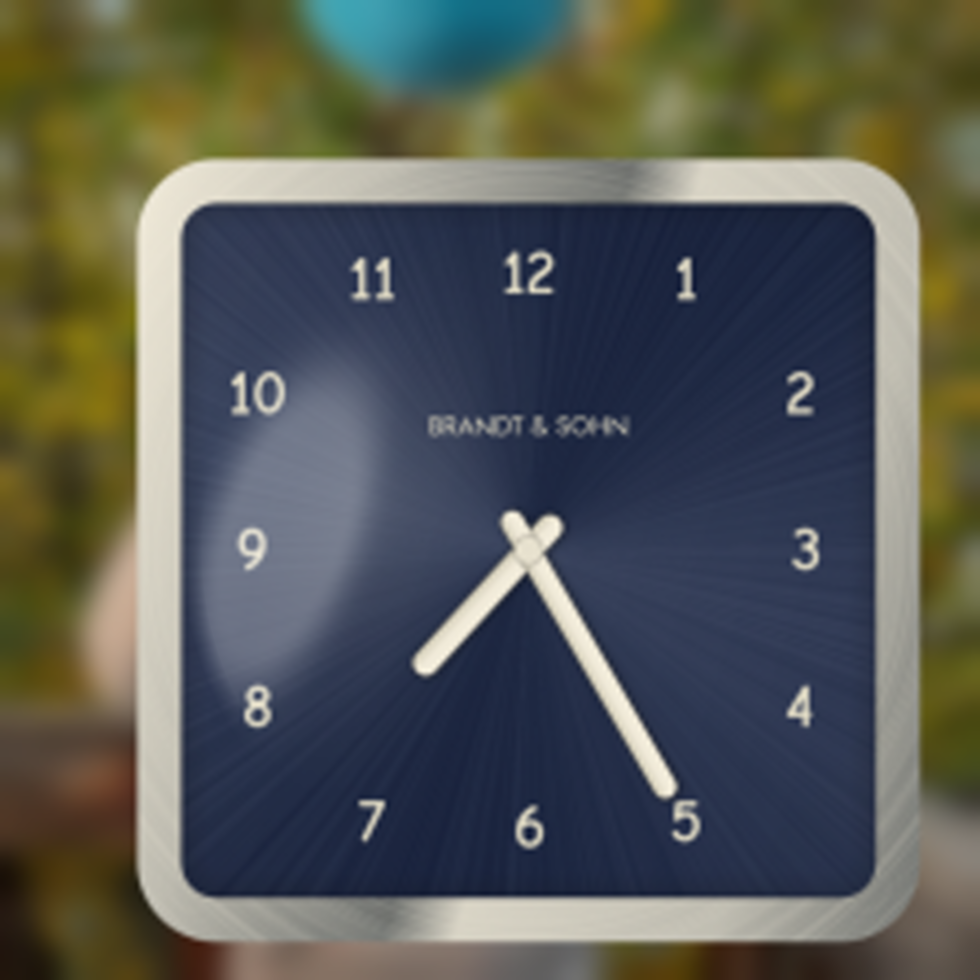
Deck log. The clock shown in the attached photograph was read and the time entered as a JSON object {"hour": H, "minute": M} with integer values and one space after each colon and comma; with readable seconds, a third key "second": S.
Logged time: {"hour": 7, "minute": 25}
